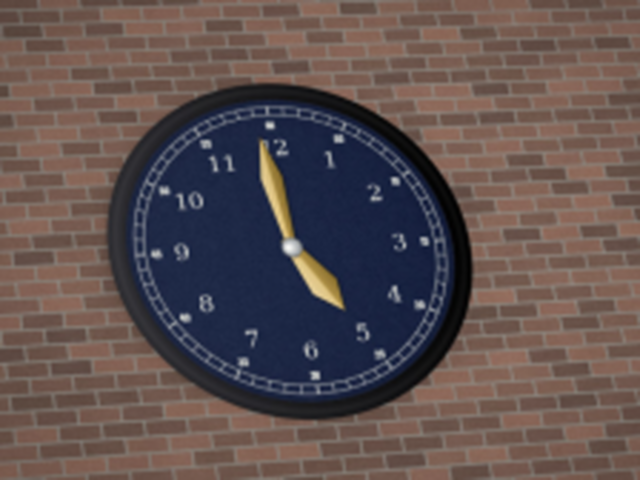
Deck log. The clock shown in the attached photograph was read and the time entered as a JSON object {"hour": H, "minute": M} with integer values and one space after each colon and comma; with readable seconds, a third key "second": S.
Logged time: {"hour": 4, "minute": 59}
